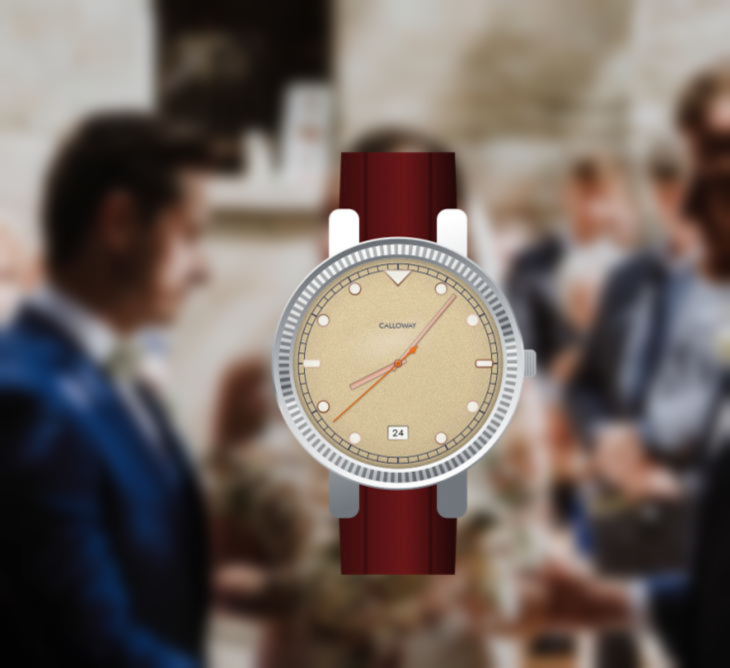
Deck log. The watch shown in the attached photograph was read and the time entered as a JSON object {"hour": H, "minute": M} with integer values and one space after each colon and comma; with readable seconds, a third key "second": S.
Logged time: {"hour": 8, "minute": 6, "second": 38}
